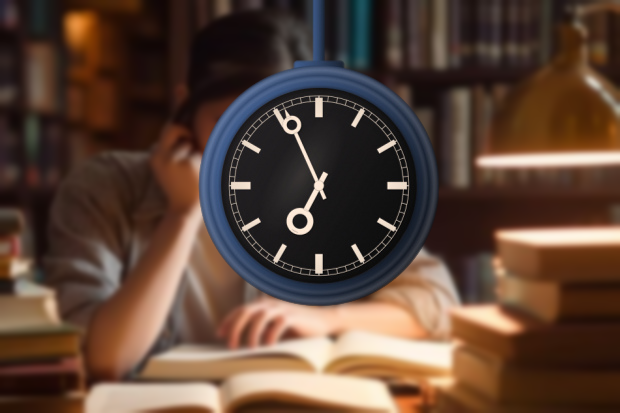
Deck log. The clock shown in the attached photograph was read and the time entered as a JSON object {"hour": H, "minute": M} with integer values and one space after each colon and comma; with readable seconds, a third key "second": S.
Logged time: {"hour": 6, "minute": 56}
